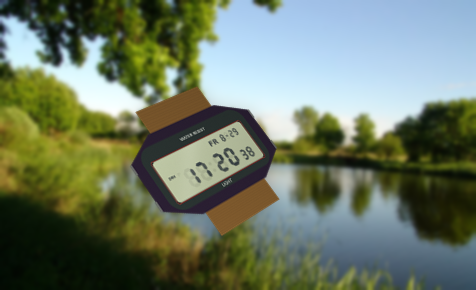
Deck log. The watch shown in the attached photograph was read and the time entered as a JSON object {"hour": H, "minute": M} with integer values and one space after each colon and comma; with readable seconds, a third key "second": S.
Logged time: {"hour": 17, "minute": 20, "second": 38}
